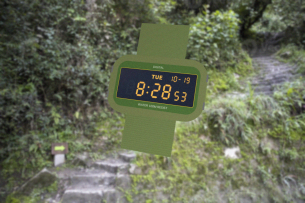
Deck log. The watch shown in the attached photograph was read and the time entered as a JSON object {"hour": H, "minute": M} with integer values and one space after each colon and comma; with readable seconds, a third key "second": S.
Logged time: {"hour": 8, "minute": 28, "second": 53}
